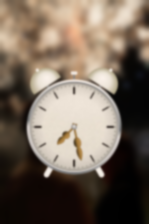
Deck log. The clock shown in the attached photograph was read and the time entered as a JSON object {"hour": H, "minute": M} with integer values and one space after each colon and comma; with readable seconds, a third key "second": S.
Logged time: {"hour": 7, "minute": 28}
